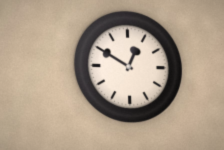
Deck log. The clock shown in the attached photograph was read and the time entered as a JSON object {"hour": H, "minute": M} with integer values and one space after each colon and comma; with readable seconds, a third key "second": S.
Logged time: {"hour": 12, "minute": 50}
